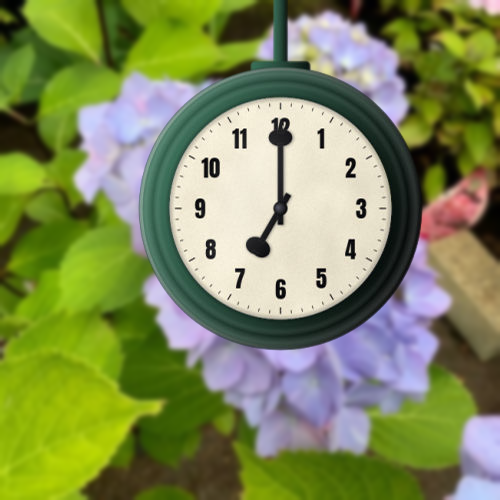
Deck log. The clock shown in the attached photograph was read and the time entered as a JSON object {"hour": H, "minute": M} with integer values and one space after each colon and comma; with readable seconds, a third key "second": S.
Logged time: {"hour": 7, "minute": 0}
